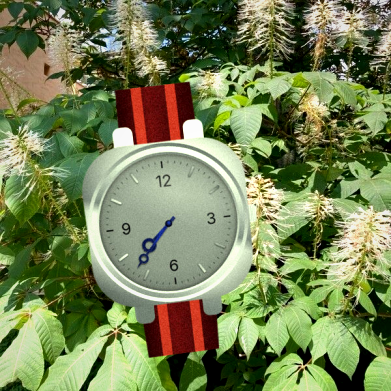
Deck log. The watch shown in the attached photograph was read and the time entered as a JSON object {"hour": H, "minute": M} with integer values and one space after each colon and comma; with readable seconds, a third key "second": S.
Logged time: {"hour": 7, "minute": 37}
